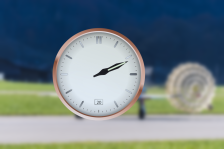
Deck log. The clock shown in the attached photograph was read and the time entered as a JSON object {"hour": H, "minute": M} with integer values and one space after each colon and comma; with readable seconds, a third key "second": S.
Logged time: {"hour": 2, "minute": 11}
